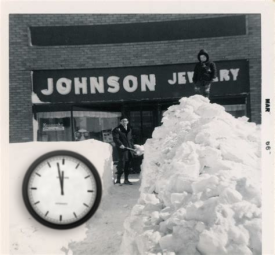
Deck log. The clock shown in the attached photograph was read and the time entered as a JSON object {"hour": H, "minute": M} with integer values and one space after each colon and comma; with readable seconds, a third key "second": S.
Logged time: {"hour": 11, "minute": 58}
